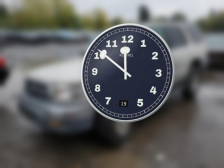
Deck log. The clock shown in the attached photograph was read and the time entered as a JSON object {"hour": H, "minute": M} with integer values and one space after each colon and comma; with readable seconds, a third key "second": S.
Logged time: {"hour": 11, "minute": 51}
